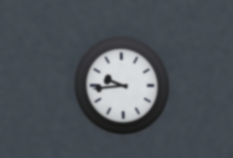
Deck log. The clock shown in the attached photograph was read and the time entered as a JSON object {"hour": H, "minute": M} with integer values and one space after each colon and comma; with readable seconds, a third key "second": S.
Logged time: {"hour": 9, "minute": 44}
